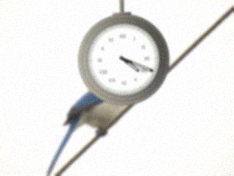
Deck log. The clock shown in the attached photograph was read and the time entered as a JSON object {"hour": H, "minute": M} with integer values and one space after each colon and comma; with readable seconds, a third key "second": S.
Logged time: {"hour": 4, "minute": 19}
